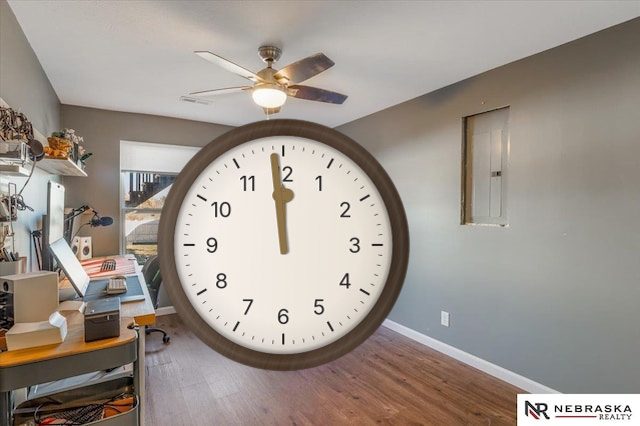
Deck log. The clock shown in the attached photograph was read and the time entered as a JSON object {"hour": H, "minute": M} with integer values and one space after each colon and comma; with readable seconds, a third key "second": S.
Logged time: {"hour": 11, "minute": 59}
